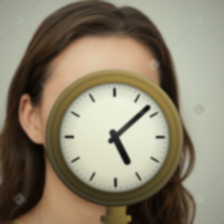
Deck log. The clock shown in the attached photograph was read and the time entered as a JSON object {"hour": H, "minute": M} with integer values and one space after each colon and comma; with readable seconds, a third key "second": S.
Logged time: {"hour": 5, "minute": 8}
